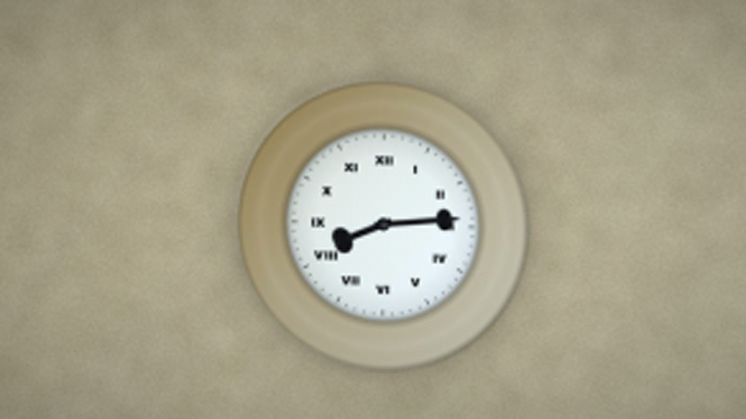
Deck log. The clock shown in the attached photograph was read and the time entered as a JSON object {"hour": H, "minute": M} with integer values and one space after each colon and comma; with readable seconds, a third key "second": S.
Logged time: {"hour": 8, "minute": 14}
